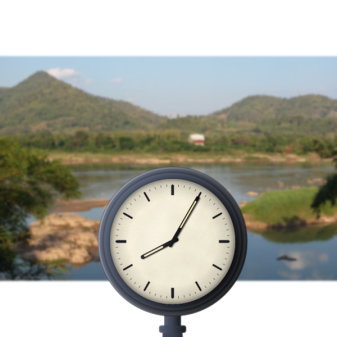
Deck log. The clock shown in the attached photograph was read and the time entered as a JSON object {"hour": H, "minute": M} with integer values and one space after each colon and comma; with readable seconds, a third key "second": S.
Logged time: {"hour": 8, "minute": 5}
